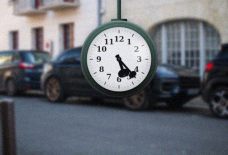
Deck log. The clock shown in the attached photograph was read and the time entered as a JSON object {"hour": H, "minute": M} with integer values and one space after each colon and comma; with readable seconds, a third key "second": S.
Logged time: {"hour": 5, "minute": 23}
